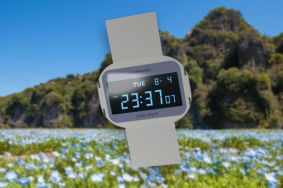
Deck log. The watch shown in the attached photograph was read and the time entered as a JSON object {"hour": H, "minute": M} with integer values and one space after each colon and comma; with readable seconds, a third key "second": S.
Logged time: {"hour": 23, "minute": 37, "second": 7}
